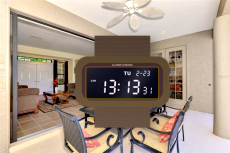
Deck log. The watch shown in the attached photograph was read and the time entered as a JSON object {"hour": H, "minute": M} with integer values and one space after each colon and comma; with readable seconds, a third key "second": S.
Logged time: {"hour": 13, "minute": 13, "second": 31}
